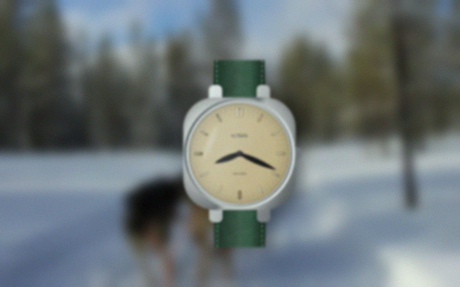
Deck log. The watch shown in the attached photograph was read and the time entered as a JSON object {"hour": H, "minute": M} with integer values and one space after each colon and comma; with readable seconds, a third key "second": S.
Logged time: {"hour": 8, "minute": 19}
